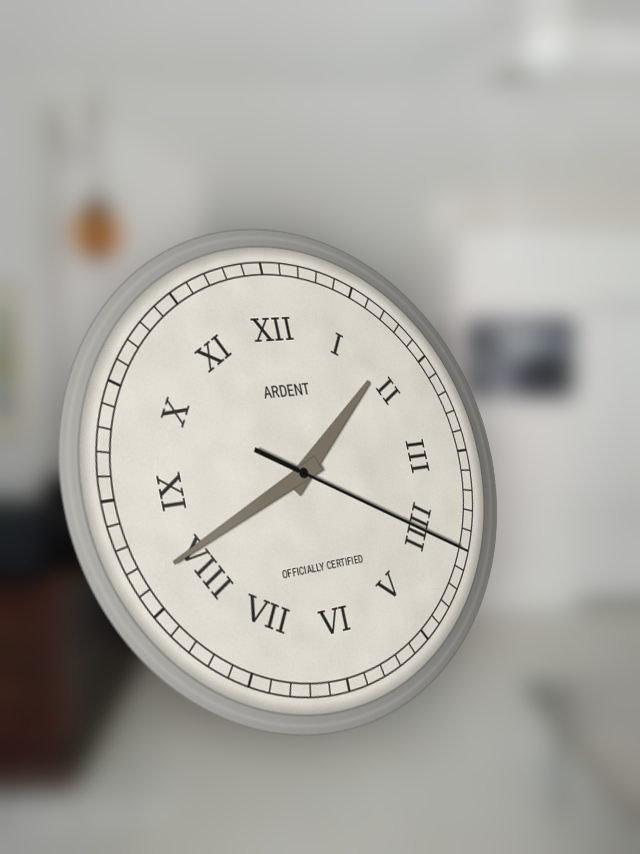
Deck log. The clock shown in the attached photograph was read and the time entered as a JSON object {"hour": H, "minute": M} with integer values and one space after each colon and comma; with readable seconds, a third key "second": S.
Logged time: {"hour": 1, "minute": 41, "second": 20}
